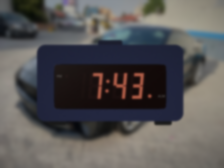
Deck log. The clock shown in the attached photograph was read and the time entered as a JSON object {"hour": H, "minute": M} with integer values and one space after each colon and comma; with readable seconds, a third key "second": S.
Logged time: {"hour": 7, "minute": 43}
